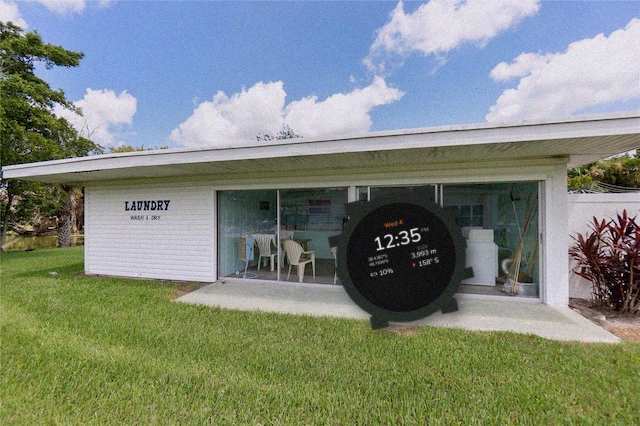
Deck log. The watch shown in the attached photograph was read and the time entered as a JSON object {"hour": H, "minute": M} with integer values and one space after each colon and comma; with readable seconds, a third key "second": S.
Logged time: {"hour": 12, "minute": 35}
